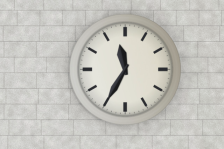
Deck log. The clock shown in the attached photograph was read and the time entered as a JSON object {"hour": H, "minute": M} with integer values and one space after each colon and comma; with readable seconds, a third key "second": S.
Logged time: {"hour": 11, "minute": 35}
